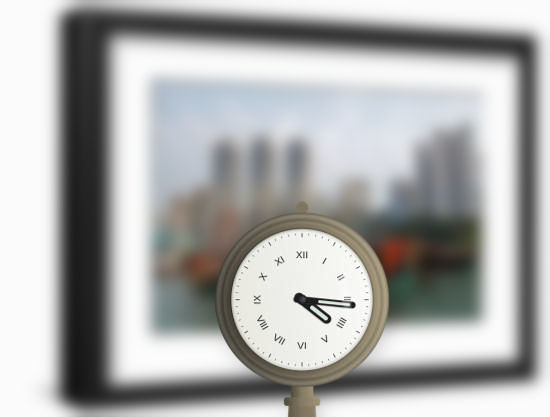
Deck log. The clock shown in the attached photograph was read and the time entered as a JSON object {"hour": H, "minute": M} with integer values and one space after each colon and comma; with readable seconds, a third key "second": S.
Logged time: {"hour": 4, "minute": 16}
